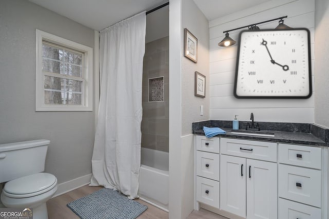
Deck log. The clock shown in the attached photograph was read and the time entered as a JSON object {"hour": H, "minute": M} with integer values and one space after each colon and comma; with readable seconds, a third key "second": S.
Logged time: {"hour": 3, "minute": 56}
